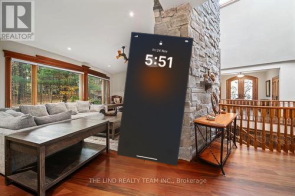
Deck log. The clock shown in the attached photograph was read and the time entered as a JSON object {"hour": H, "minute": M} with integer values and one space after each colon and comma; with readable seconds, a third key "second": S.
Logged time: {"hour": 5, "minute": 51}
